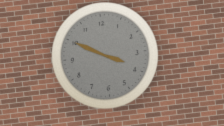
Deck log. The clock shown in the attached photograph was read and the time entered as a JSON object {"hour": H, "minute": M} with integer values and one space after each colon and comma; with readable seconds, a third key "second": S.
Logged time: {"hour": 3, "minute": 50}
